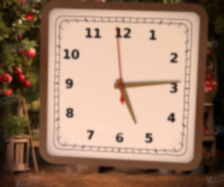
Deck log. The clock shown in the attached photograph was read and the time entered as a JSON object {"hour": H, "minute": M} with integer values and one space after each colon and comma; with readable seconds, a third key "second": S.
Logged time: {"hour": 5, "minute": 13, "second": 59}
